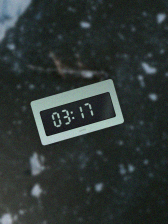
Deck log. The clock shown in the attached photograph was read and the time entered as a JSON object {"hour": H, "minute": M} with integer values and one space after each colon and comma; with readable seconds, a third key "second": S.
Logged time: {"hour": 3, "minute": 17}
